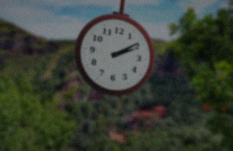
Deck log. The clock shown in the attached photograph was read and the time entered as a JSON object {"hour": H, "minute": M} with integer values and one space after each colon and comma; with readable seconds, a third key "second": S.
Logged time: {"hour": 2, "minute": 9}
